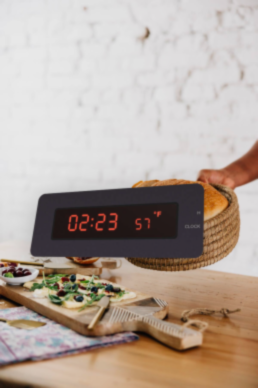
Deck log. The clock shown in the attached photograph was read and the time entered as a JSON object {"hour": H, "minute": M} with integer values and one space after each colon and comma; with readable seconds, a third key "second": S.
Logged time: {"hour": 2, "minute": 23}
